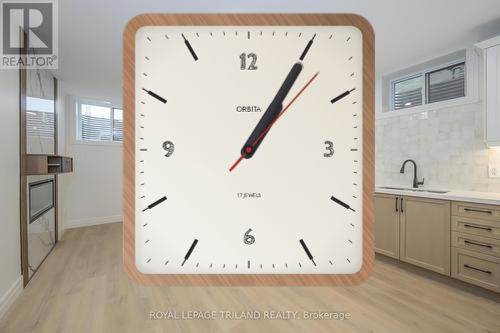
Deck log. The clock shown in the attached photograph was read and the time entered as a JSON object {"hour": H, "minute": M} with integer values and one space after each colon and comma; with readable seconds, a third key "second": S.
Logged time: {"hour": 1, "minute": 5, "second": 7}
